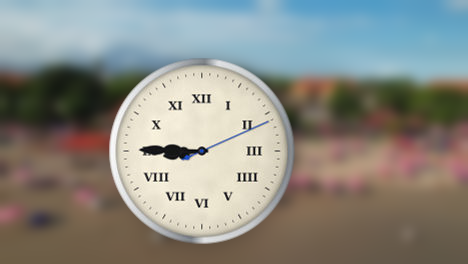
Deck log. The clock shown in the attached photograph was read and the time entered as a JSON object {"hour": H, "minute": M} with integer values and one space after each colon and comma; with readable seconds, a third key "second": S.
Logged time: {"hour": 8, "minute": 45, "second": 11}
